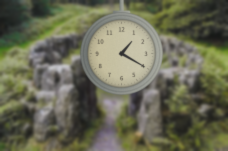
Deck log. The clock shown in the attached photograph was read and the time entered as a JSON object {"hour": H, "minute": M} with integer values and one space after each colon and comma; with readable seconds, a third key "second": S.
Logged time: {"hour": 1, "minute": 20}
